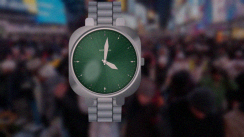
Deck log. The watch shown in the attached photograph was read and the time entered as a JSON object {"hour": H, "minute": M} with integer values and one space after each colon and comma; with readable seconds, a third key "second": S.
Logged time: {"hour": 4, "minute": 1}
